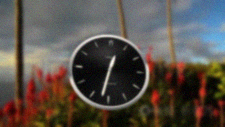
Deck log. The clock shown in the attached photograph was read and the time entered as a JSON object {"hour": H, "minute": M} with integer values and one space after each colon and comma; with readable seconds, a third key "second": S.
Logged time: {"hour": 12, "minute": 32}
